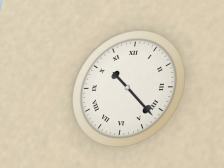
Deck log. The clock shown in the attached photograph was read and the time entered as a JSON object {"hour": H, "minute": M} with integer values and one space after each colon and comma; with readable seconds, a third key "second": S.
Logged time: {"hour": 10, "minute": 22}
